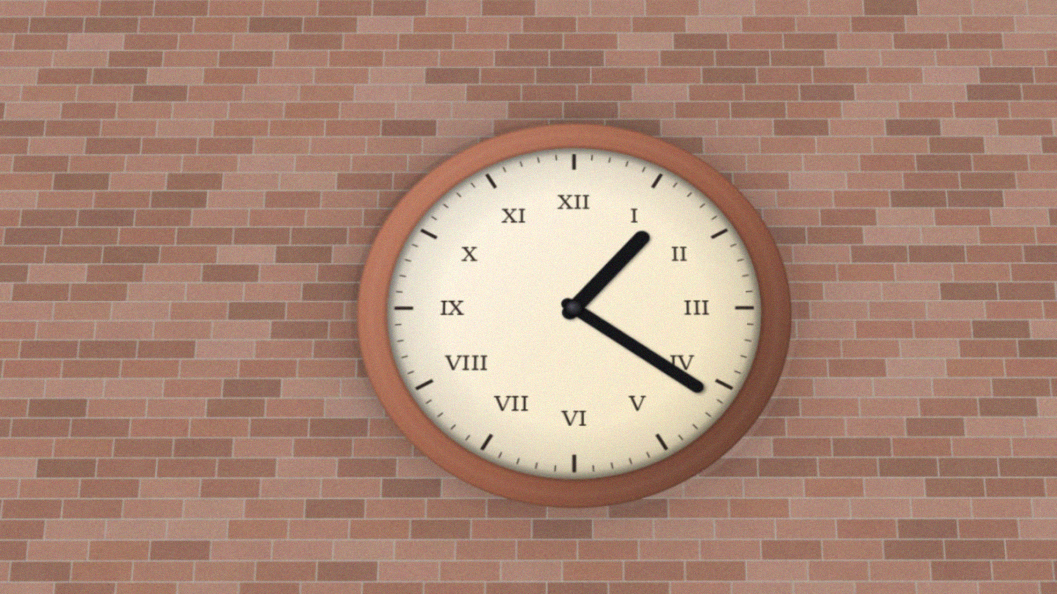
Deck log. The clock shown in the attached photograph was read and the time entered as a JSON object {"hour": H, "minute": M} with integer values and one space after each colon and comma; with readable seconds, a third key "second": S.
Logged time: {"hour": 1, "minute": 21}
